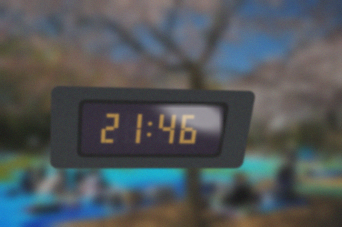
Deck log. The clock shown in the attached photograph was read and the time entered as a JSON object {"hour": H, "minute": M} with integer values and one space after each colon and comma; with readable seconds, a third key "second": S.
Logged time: {"hour": 21, "minute": 46}
